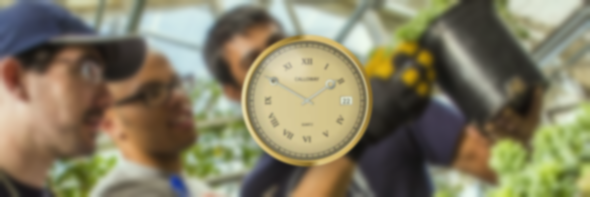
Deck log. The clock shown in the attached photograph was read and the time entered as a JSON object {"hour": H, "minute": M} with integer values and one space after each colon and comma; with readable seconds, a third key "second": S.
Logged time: {"hour": 1, "minute": 50}
